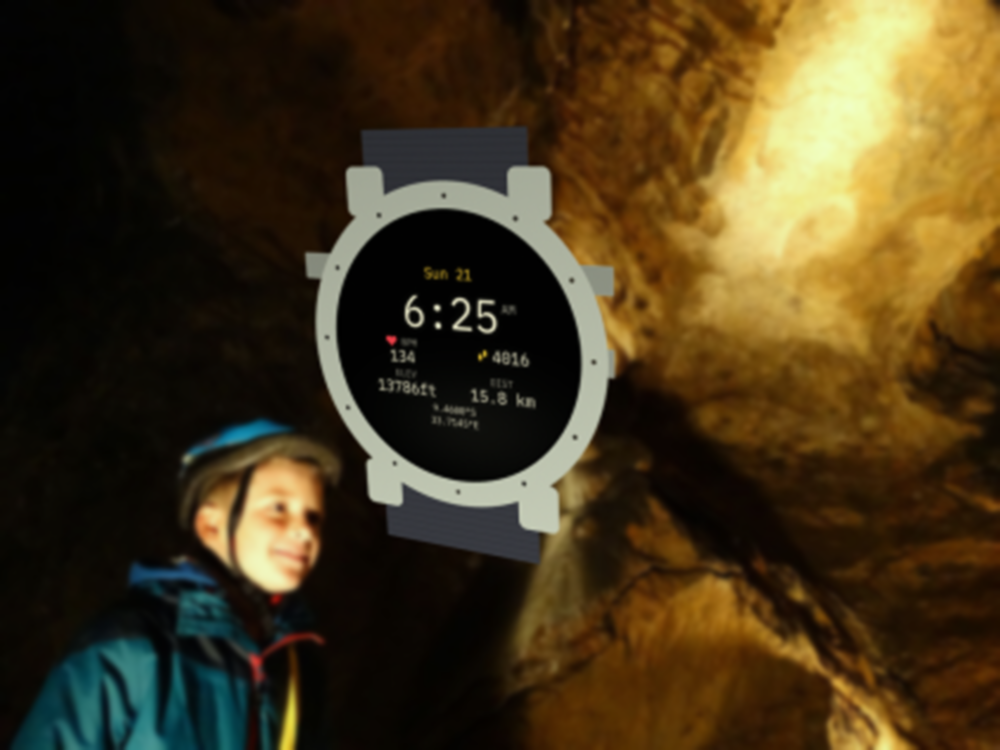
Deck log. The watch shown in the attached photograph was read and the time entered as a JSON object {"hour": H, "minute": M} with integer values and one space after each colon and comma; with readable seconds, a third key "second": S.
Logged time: {"hour": 6, "minute": 25}
